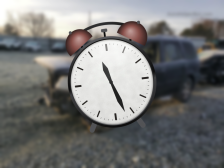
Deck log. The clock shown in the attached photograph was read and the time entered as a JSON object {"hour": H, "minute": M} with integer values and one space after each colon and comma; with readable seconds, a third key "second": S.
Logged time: {"hour": 11, "minute": 27}
